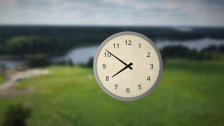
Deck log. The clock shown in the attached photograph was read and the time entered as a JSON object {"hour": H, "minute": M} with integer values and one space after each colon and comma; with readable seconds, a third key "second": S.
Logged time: {"hour": 7, "minute": 51}
